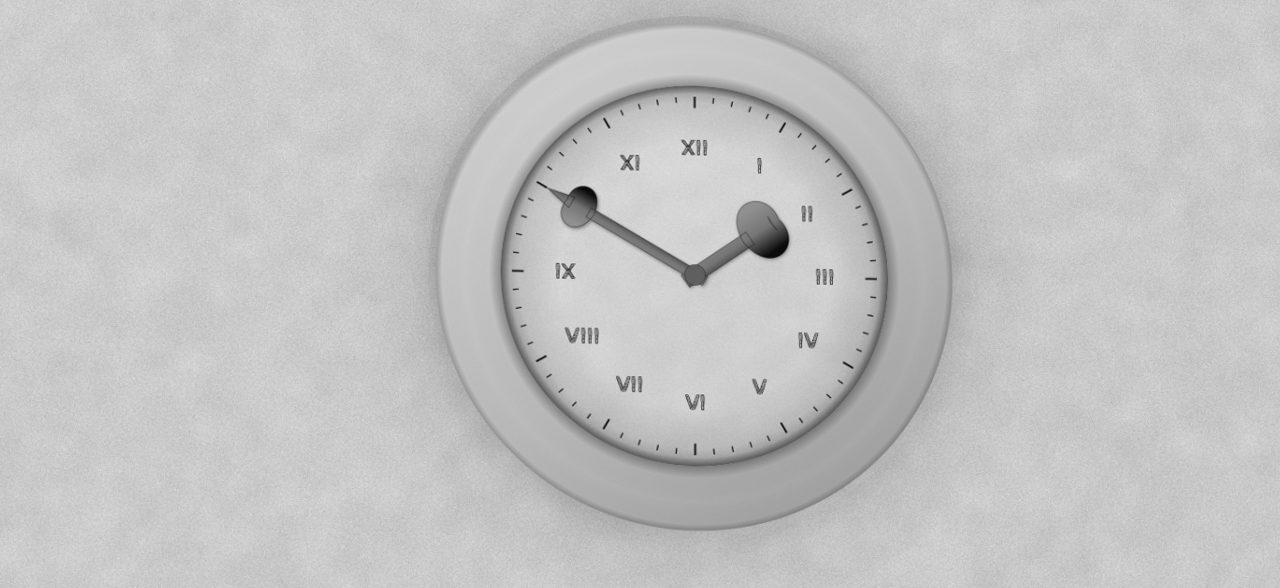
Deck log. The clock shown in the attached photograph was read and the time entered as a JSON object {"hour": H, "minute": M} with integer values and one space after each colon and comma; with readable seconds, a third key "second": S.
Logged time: {"hour": 1, "minute": 50}
